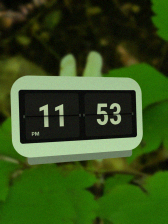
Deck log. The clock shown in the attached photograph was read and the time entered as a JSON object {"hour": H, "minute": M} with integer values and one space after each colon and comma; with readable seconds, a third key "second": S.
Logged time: {"hour": 11, "minute": 53}
